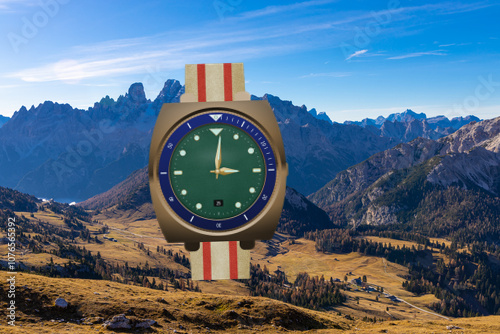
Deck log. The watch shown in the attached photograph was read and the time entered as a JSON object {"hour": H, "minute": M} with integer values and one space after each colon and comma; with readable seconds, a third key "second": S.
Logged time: {"hour": 3, "minute": 1}
